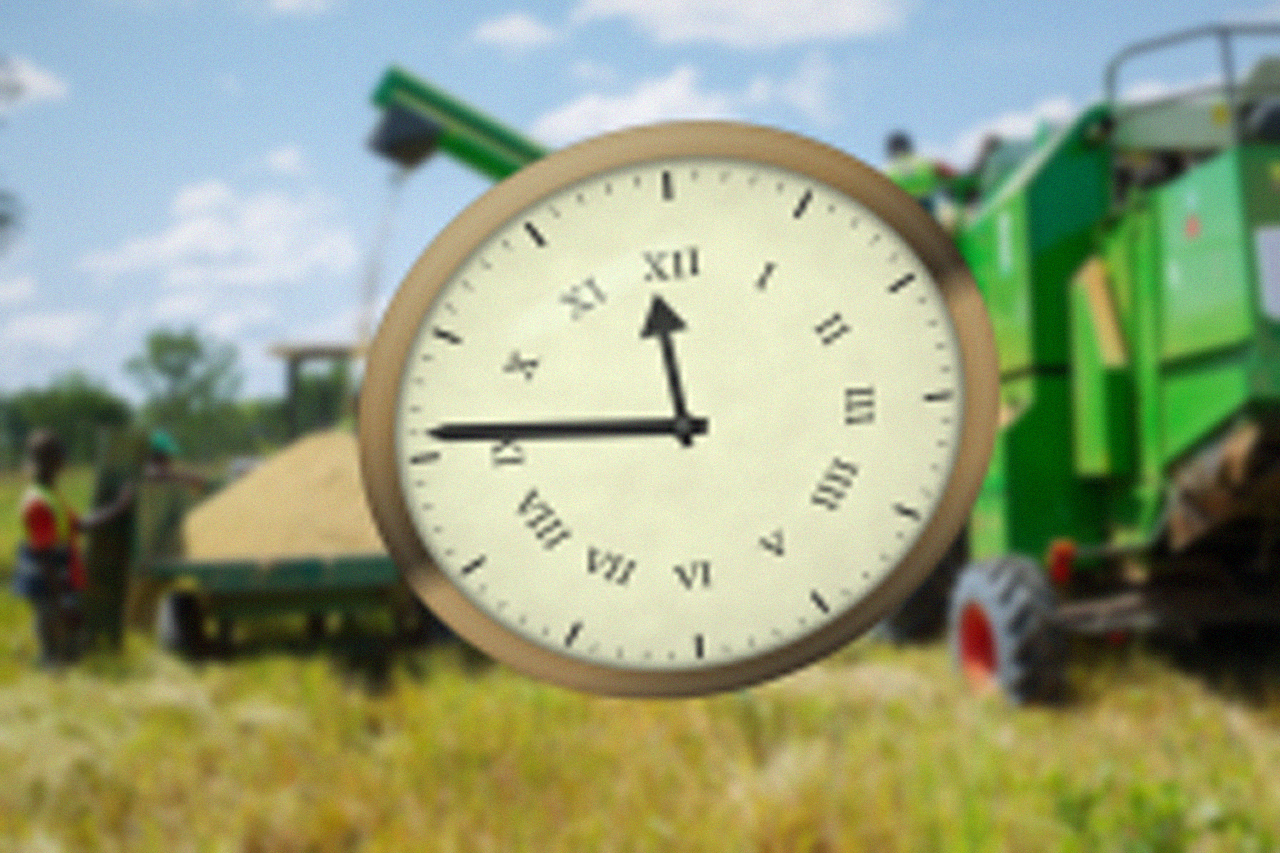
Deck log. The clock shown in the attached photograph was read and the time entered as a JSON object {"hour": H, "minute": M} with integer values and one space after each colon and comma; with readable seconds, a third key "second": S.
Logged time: {"hour": 11, "minute": 46}
